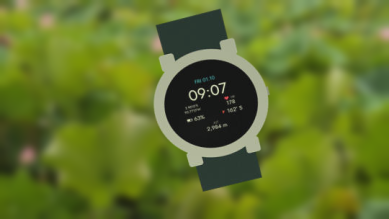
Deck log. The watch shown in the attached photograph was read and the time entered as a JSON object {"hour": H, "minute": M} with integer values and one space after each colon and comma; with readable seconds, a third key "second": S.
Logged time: {"hour": 9, "minute": 7}
